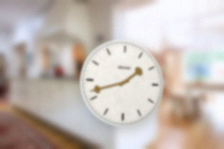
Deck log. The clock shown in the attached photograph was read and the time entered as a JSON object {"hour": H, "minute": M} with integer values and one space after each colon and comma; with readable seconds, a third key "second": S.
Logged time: {"hour": 1, "minute": 42}
